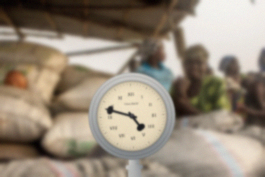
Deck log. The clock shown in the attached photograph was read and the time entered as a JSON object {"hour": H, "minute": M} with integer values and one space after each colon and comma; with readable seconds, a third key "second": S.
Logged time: {"hour": 4, "minute": 48}
